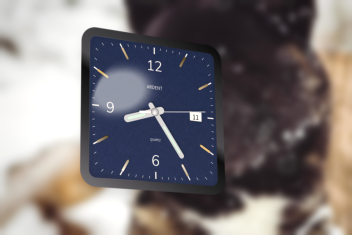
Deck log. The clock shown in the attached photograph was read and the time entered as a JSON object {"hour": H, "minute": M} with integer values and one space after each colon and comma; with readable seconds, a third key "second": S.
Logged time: {"hour": 8, "minute": 24, "second": 14}
